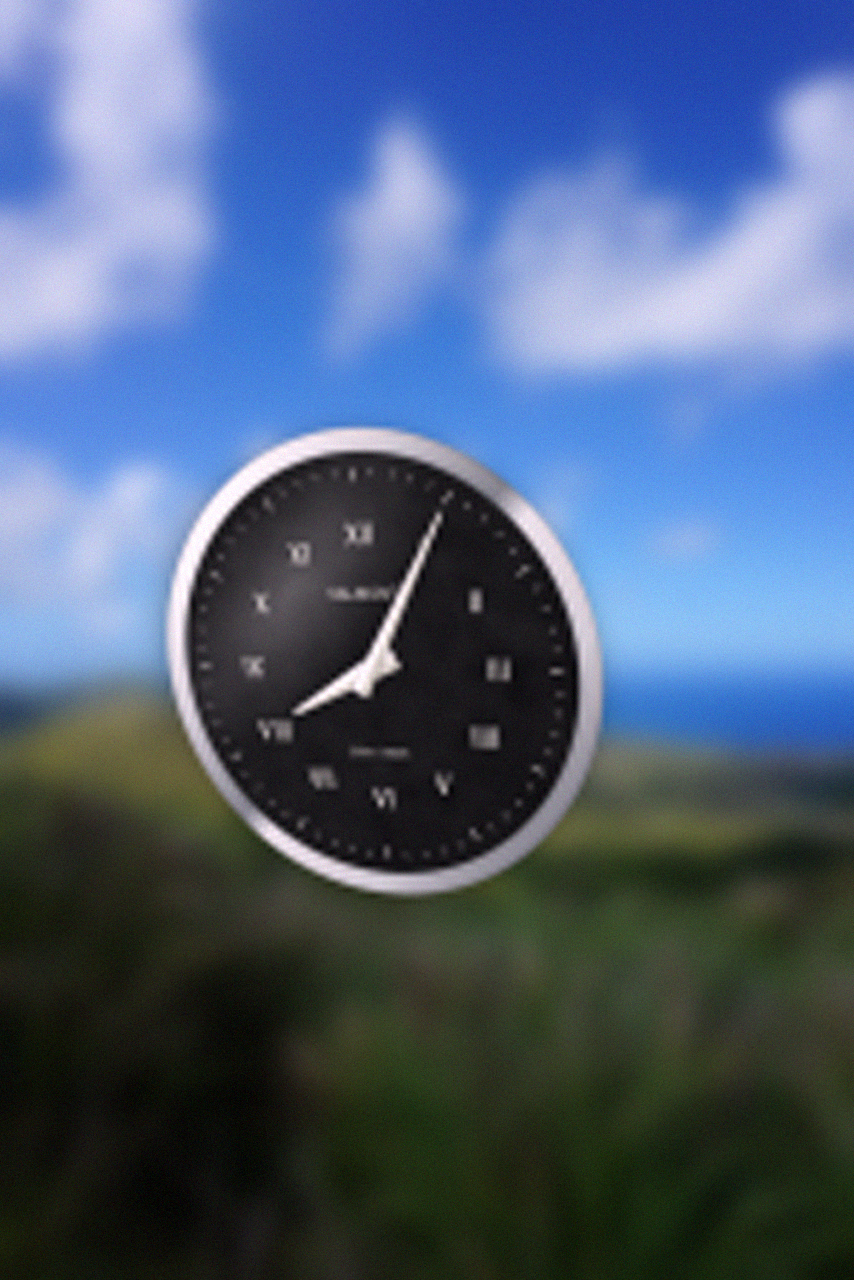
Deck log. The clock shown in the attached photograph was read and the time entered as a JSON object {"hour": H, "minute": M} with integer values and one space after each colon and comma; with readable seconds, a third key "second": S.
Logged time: {"hour": 8, "minute": 5}
